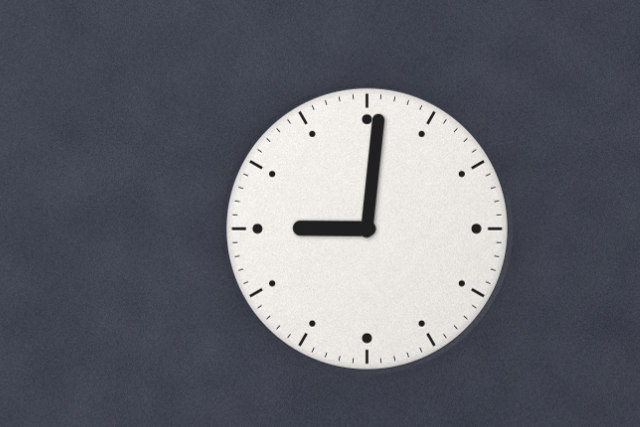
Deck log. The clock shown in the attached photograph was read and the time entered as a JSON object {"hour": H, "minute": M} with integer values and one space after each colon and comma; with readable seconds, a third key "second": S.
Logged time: {"hour": 9, "minute": 1}
